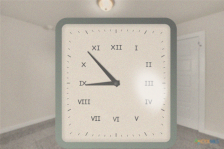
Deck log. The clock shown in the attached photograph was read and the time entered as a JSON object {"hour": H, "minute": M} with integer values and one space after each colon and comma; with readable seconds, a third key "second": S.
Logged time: {"hour": 8, "minute": 53}
